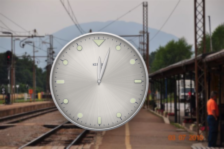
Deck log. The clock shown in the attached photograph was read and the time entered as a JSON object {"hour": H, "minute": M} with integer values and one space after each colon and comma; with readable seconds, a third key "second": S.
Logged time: {"hour": 12, "minute": 3}
